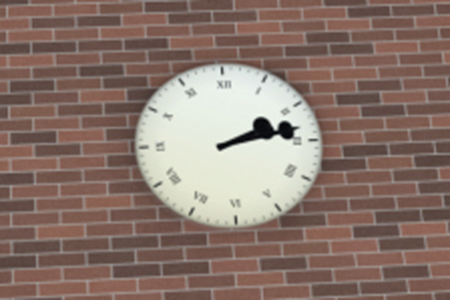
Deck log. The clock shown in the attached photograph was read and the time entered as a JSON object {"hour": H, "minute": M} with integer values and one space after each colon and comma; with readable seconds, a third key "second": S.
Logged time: {"hour": 2, "minute": 13}
